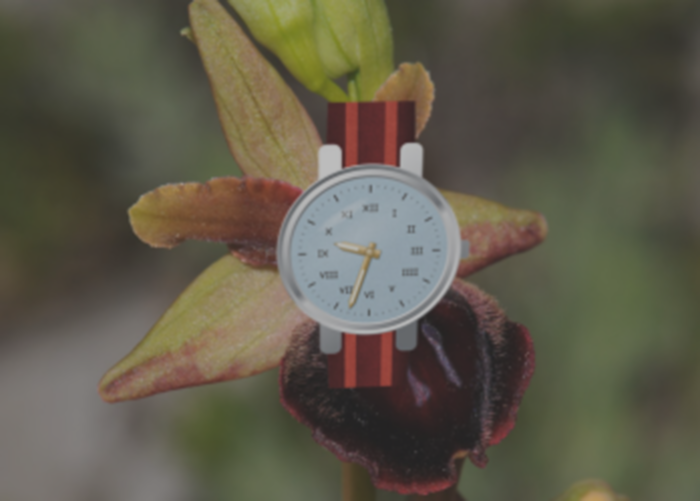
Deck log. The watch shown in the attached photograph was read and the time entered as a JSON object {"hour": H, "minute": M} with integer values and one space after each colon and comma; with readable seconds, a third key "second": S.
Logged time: {"hour": 9, "minute": 33}
